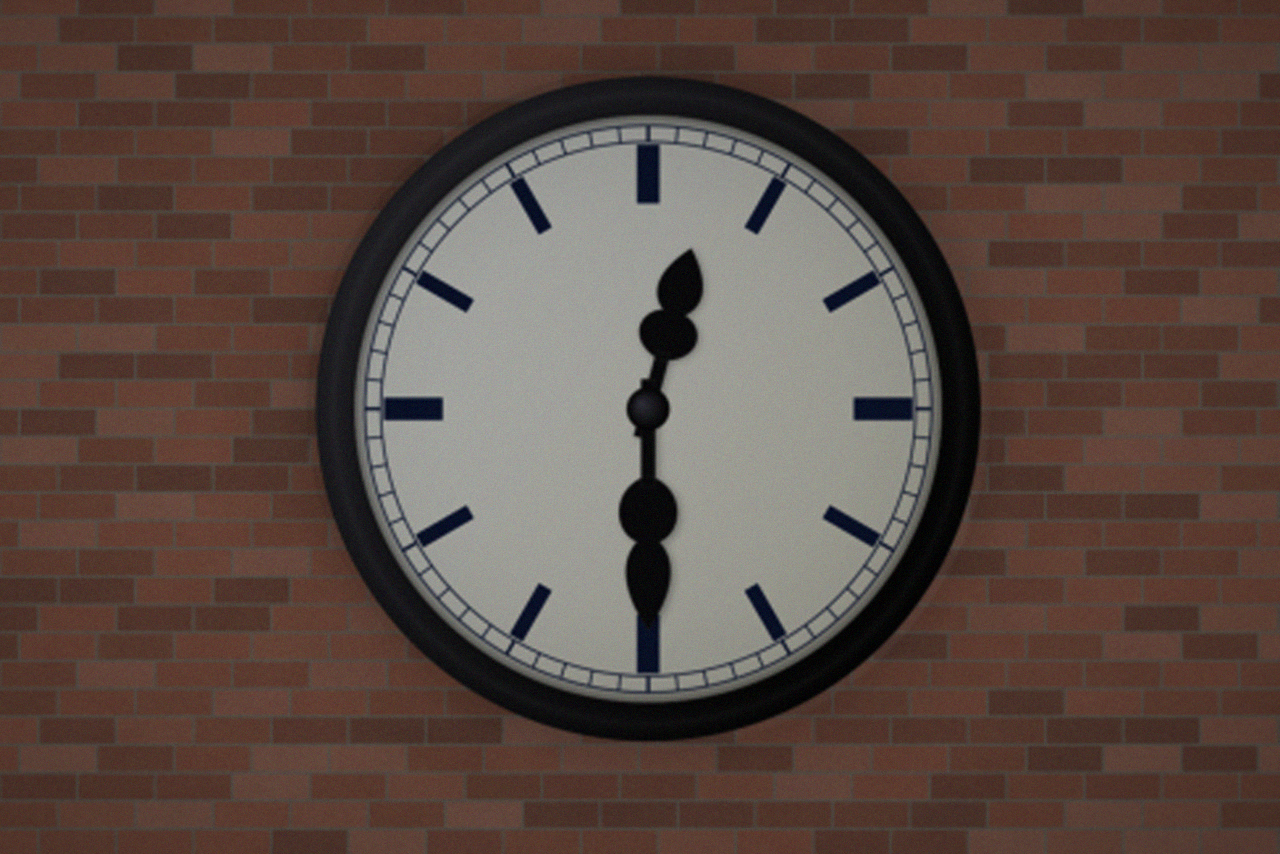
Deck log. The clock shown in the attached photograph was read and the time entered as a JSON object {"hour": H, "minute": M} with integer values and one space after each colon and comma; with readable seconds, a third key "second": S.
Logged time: {"hour": 12, "minute": 30}
